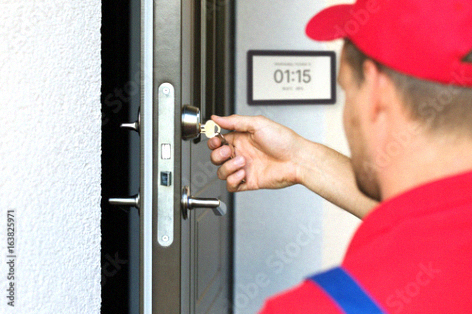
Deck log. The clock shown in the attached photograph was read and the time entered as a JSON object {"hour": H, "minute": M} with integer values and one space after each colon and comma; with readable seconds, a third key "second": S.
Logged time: {"hour": 1, "minute": 15}
